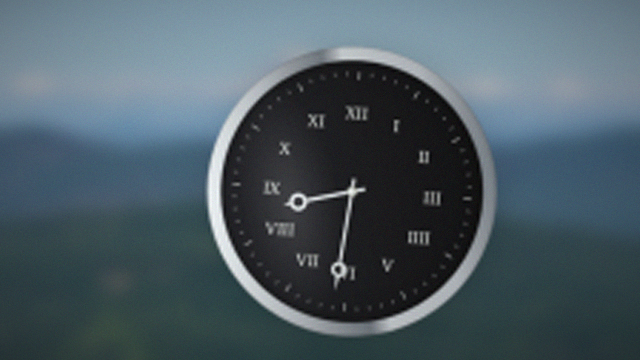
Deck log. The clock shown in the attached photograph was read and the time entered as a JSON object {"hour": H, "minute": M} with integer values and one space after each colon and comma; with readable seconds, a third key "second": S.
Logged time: {"hour": 8, "minute": 31}
